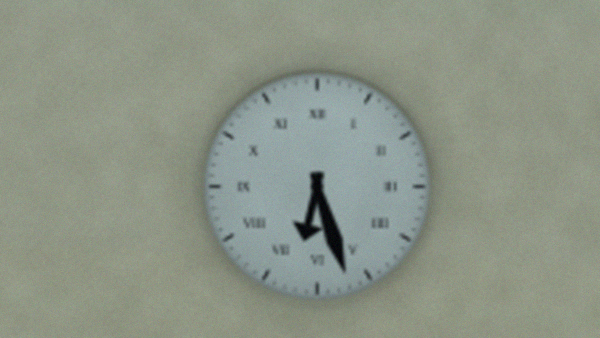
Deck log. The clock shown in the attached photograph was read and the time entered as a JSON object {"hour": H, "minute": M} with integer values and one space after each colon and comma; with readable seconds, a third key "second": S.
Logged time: {"hour": 6, "minute": 27}
